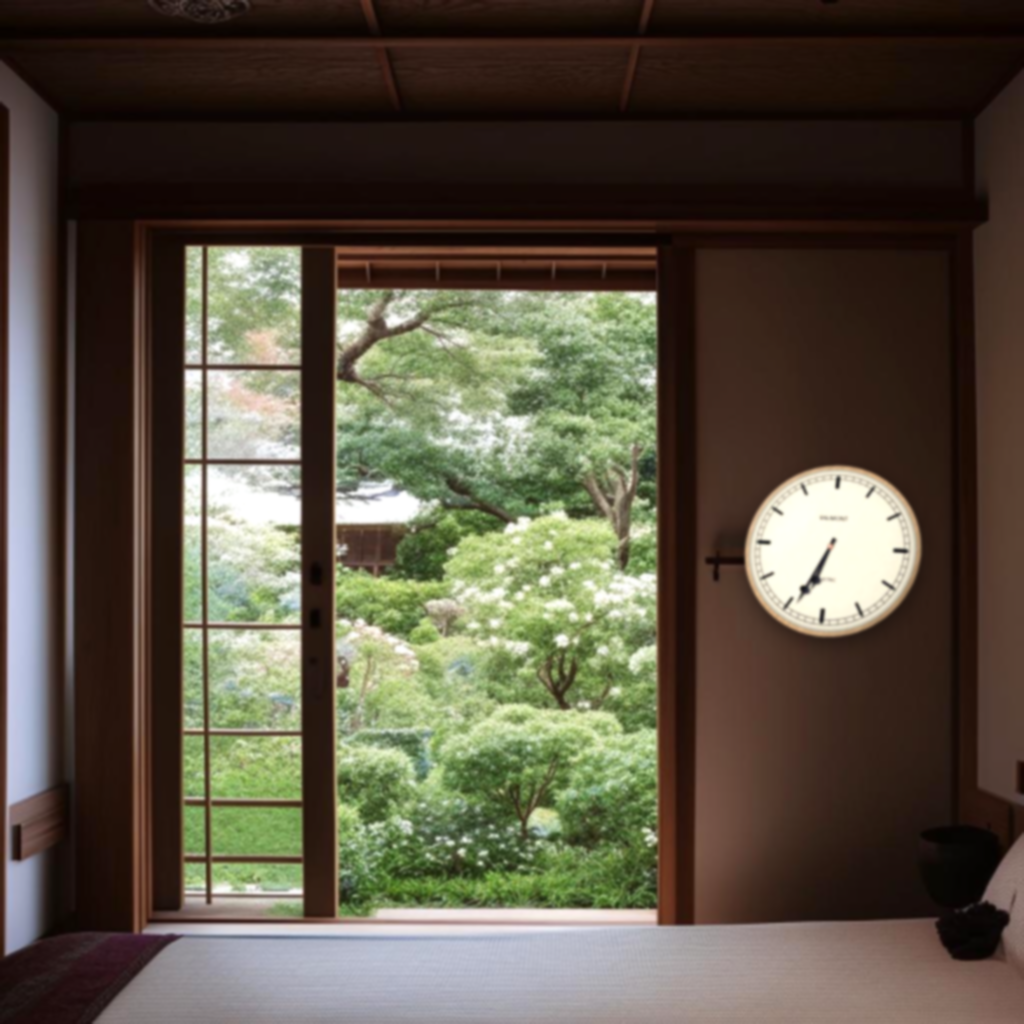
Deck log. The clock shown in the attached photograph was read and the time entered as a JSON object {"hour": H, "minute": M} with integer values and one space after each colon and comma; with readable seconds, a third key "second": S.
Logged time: {"hour": 6, "minute": 34}
